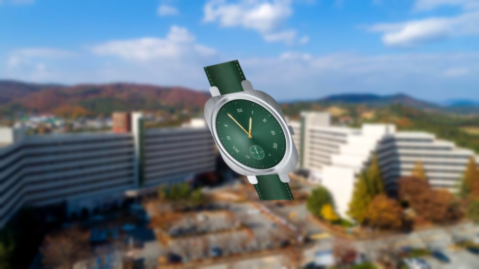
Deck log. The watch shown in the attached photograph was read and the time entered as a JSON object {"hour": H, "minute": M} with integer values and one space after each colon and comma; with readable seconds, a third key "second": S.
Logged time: {"hour": 12, "minute": 55}
